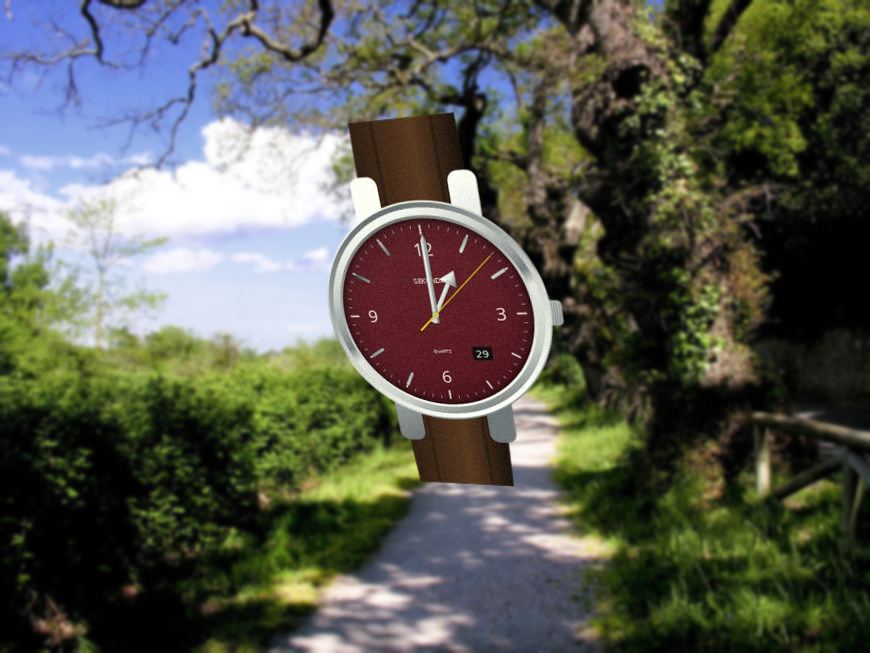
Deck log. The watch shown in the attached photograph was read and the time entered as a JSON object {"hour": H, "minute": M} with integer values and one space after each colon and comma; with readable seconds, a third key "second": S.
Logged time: {"hour": 1, "minute": 0, "second": 8}
